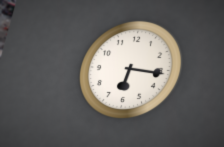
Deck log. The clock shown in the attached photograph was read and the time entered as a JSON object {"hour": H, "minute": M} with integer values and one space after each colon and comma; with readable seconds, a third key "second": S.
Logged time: {"hour": 6, "minute": 16}
